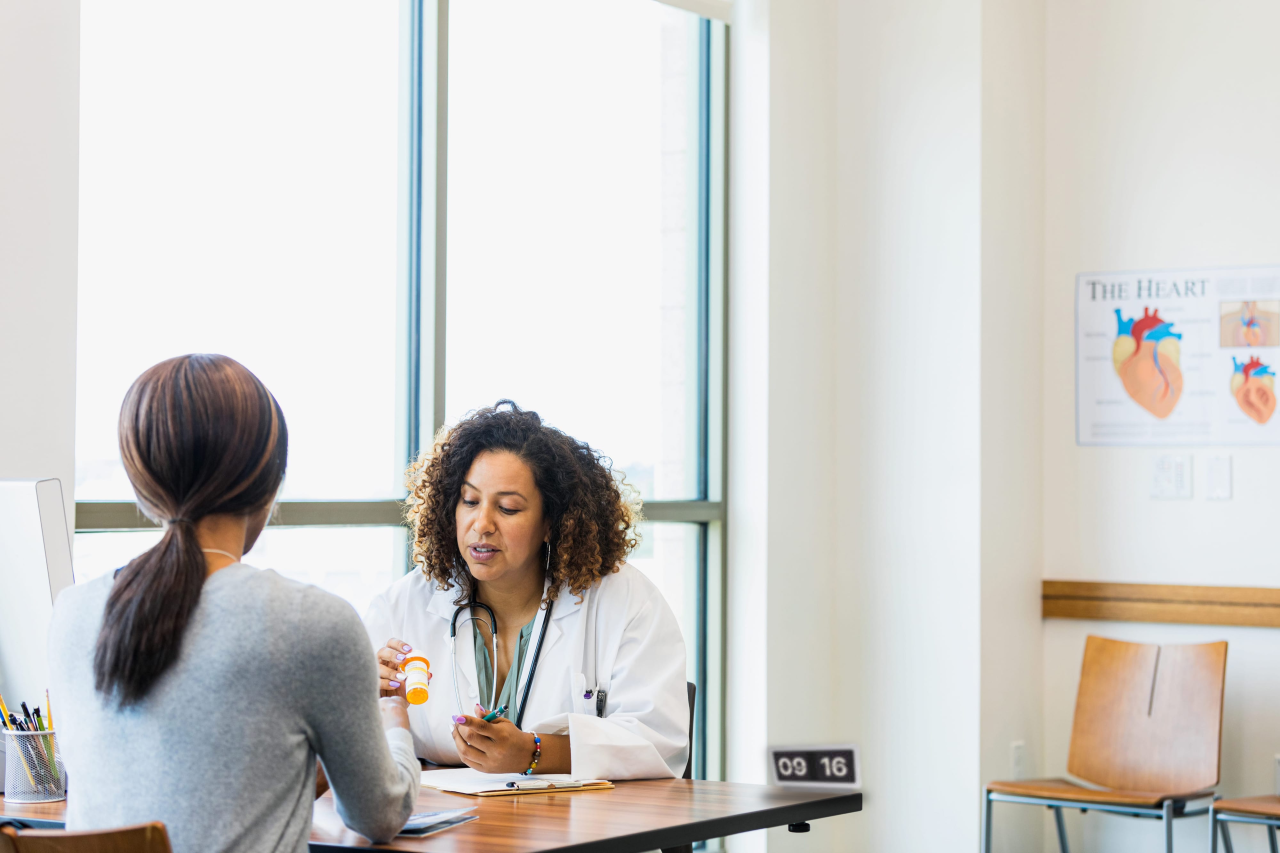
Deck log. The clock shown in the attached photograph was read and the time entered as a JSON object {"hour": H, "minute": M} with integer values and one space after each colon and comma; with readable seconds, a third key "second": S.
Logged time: {"hour": 9, "minute": 16}
